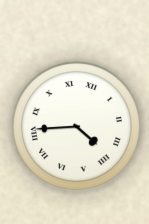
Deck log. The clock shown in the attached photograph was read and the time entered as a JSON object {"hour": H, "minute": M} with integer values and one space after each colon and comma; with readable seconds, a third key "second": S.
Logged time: {"hour": 3, "minute": 41}
